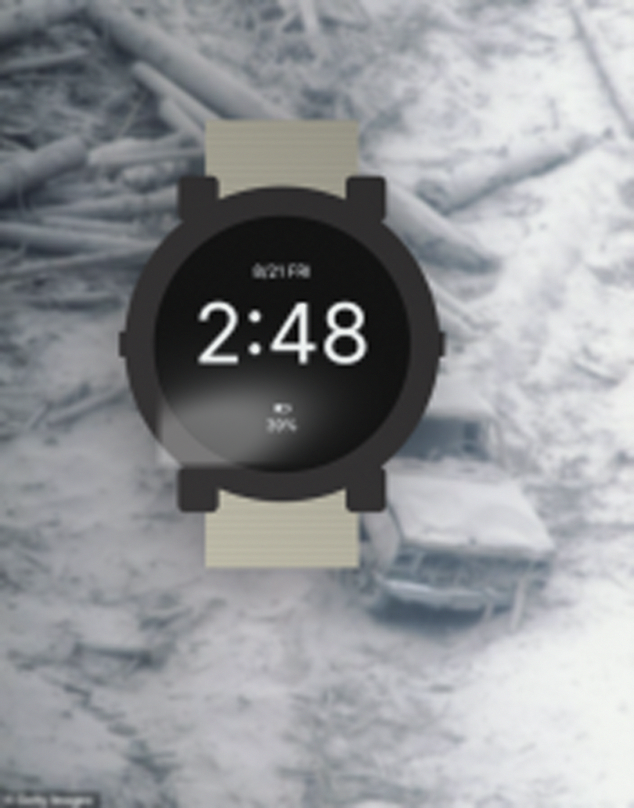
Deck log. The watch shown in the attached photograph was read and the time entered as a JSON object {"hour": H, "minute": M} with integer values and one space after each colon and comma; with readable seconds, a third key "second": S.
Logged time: {"hour": 2, "minute": 48}
